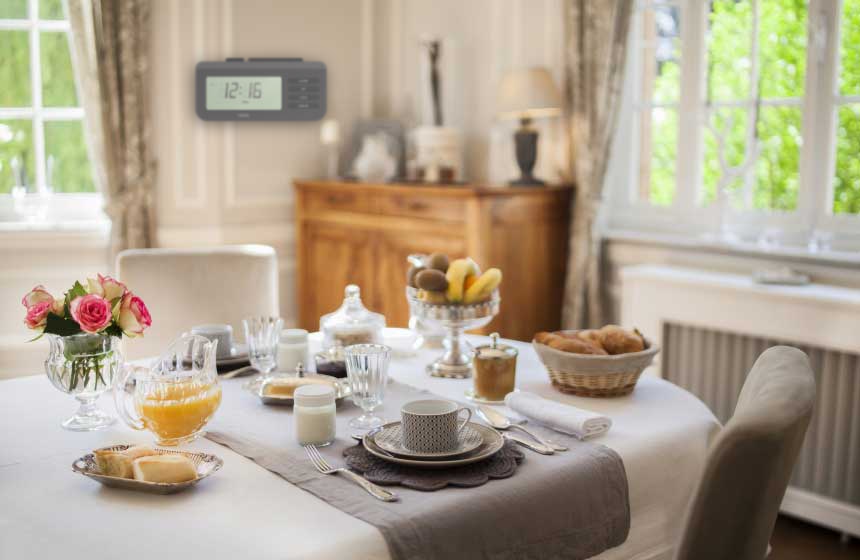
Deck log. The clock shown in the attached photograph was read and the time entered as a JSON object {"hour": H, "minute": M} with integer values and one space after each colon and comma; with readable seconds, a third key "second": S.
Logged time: {"hour": 12, "minute": 16}
